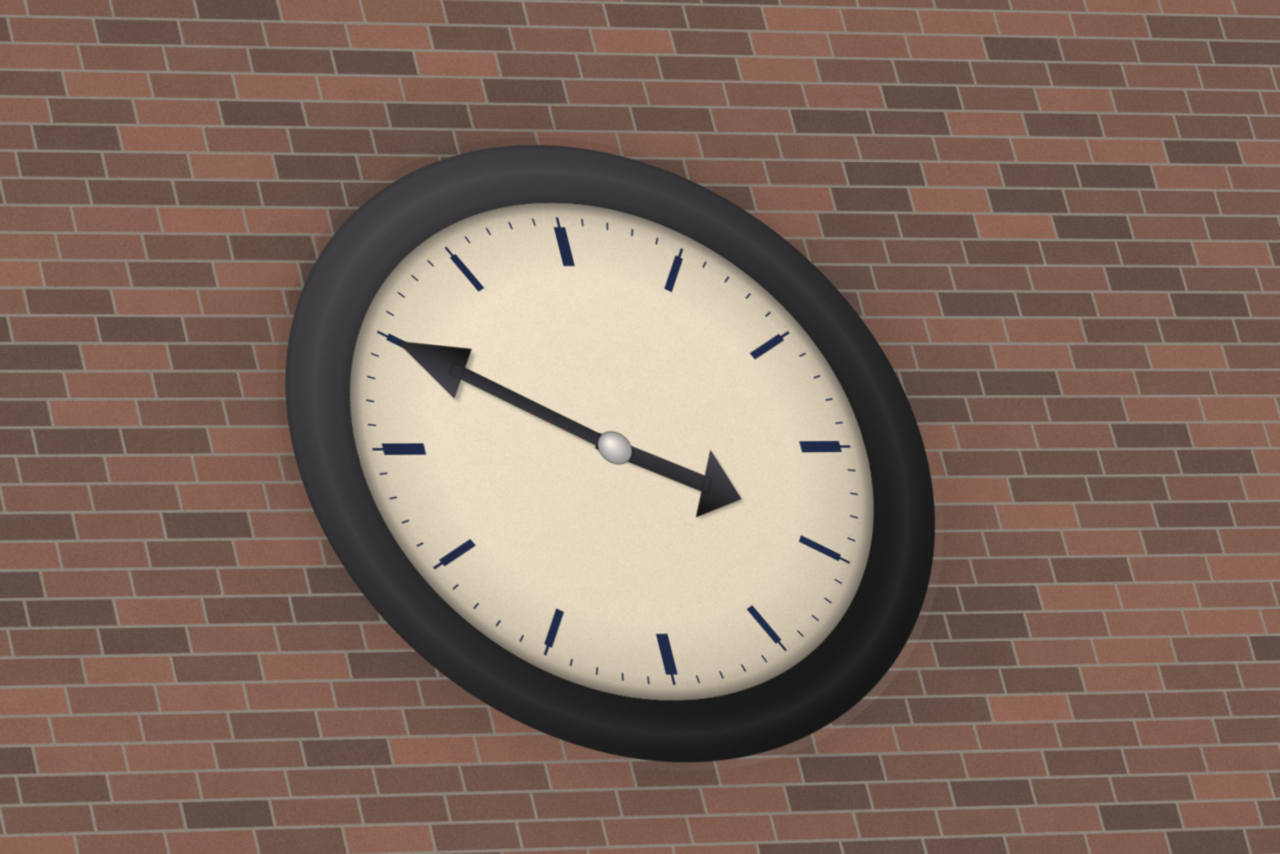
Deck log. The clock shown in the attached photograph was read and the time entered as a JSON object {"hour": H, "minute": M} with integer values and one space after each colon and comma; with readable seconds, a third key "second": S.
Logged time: {"hour": 3, "minute": 50}
